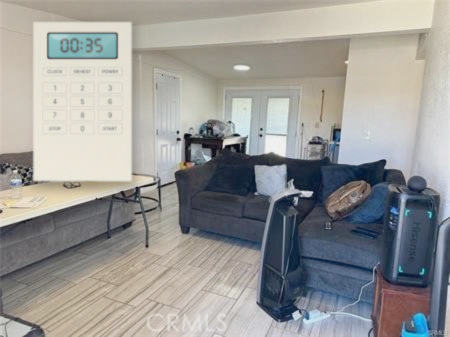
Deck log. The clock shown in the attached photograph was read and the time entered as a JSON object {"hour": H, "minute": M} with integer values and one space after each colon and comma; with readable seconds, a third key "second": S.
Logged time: {"hour": 0, "minute": 35}
